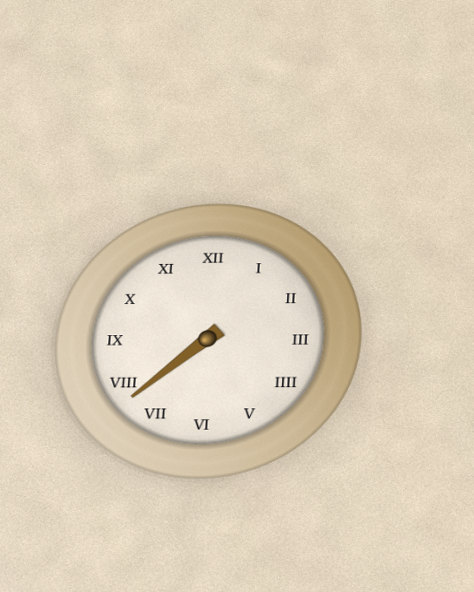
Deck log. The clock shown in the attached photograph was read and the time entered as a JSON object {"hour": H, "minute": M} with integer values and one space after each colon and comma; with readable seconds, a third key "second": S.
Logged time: {"hour": 7, "minute": 38}
